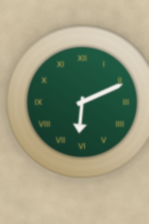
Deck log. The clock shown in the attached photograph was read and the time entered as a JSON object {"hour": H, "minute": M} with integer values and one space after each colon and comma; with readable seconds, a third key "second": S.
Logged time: {"hour": 6, "minute": 11}
